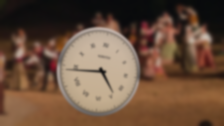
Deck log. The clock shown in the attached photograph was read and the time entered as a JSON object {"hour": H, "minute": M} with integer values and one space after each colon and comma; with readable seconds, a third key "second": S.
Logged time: {"hour": 4, "minute": 44}
